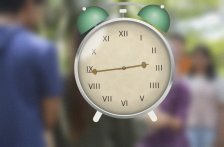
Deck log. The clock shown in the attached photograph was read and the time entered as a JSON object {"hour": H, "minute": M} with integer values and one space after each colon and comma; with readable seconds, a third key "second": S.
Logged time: {"hour": 2, "minute": 44}
